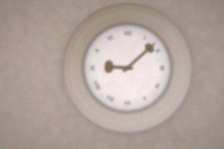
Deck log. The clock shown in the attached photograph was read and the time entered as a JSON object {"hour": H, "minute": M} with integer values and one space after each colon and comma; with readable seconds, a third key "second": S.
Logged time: {"hour": 9, "minute": 8}
